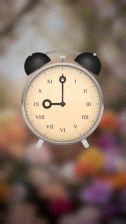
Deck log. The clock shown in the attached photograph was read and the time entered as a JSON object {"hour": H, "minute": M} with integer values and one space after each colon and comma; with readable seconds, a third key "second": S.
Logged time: {"hour": 9, "minute": 0}
